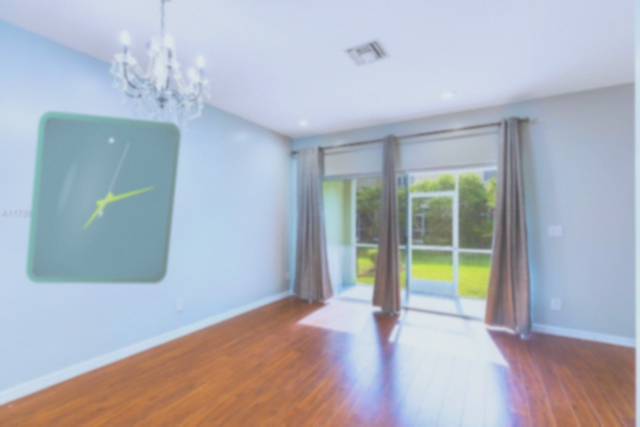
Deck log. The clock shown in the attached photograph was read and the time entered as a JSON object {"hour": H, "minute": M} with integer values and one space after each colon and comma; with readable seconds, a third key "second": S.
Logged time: {"hour": 7, "minute": 12, "second": 3}
